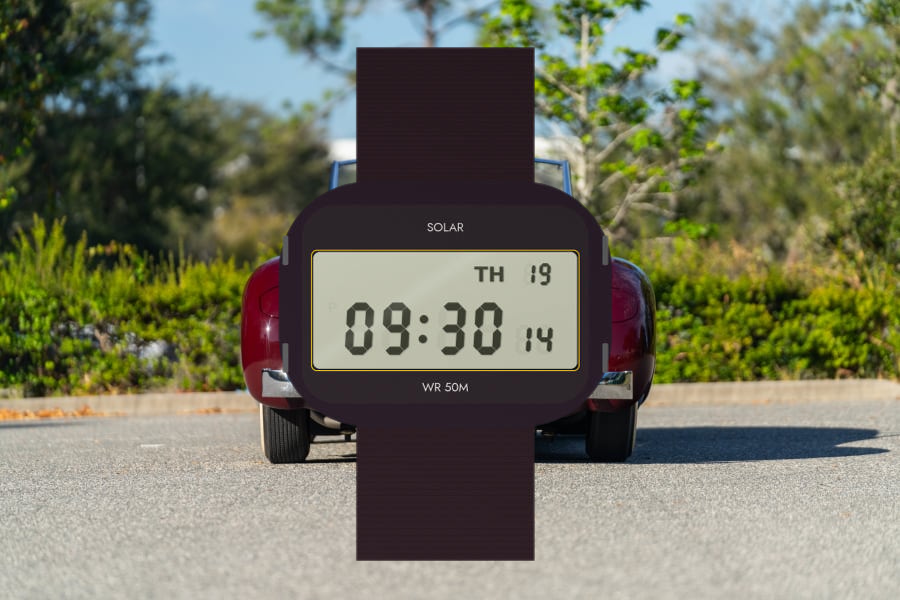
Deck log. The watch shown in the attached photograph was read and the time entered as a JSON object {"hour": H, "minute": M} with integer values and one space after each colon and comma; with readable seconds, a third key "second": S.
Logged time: {"hour": 9, "minute": 30, "second": 14}
